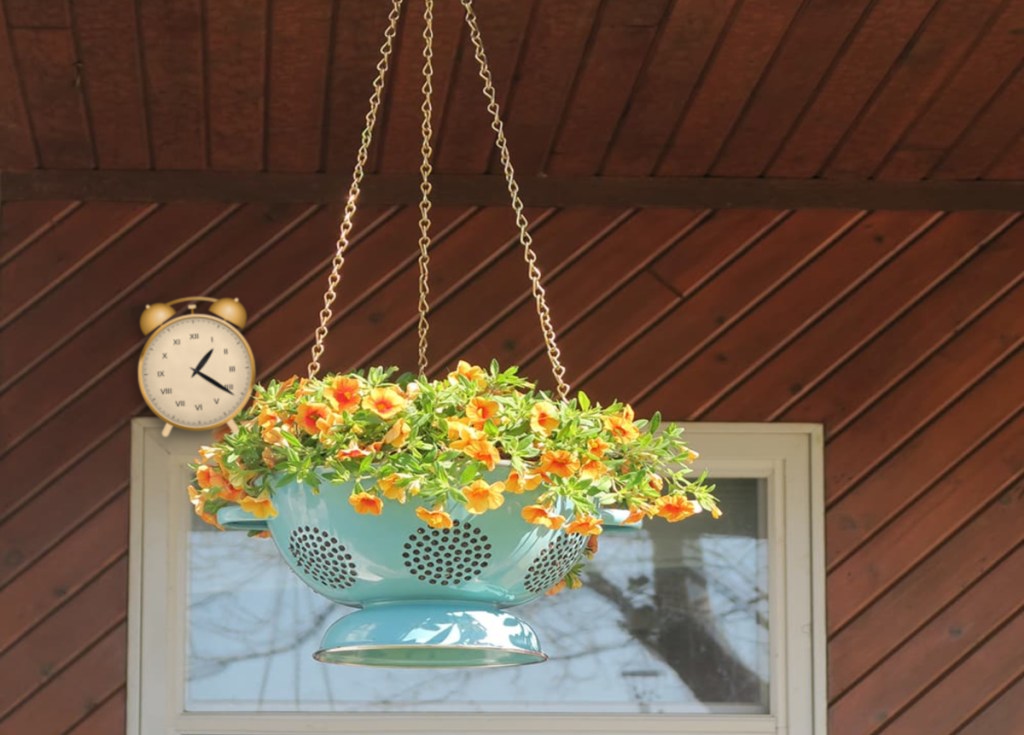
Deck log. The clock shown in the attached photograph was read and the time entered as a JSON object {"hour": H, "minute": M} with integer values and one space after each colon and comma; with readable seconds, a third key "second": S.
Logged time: {"hour": 1, "minute": 21}
